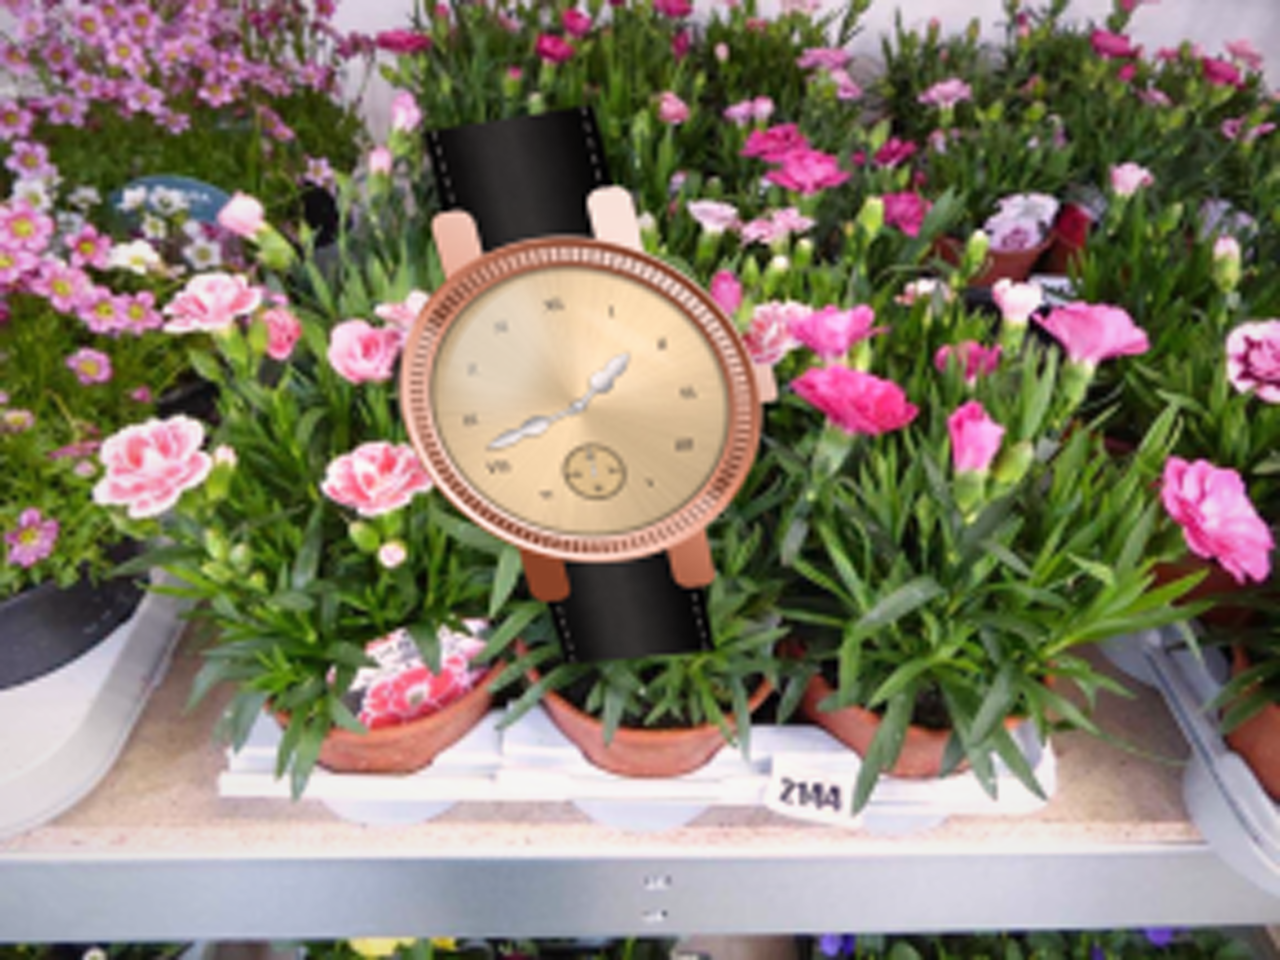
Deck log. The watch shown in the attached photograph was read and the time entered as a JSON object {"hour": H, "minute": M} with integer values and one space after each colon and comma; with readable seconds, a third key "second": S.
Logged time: {"hour": 1, "minute": 42}
